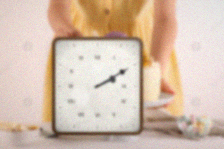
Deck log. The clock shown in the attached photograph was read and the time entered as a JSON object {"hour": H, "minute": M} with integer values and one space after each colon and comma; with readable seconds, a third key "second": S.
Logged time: {"hour": 2, "minute": 10}
